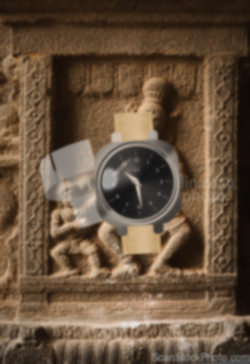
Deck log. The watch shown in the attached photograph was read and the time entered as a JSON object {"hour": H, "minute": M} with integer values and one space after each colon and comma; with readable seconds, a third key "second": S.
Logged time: {"hour": 10, "minute": 29}
